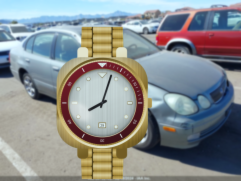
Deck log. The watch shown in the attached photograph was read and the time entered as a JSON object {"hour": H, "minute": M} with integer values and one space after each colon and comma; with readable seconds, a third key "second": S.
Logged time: {"hour": 8, "minute": 3}
